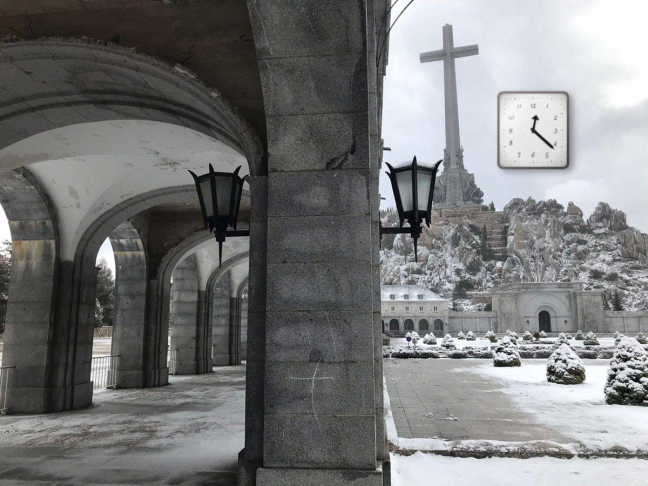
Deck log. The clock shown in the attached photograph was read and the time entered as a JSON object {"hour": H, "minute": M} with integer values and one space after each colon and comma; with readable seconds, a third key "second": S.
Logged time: {"hour": 12, "minute": 22}
